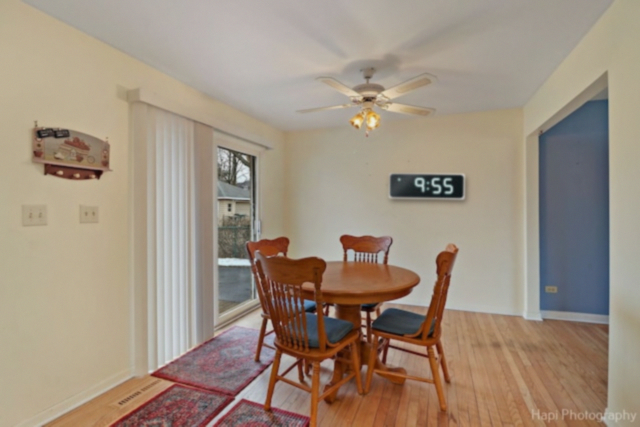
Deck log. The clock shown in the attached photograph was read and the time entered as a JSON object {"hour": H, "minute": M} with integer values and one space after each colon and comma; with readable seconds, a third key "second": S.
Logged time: {"hour": 9, "minute": 55}
